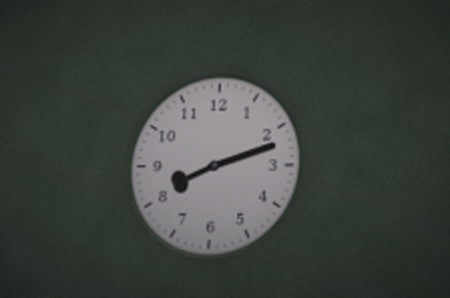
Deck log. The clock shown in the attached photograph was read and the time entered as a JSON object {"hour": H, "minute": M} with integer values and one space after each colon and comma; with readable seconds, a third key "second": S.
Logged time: {"hour": 8, "minute": 12}
